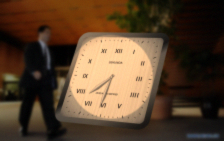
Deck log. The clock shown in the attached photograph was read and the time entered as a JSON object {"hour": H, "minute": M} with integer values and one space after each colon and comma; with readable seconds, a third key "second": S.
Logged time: {"hour": 7, "minute": 31}
